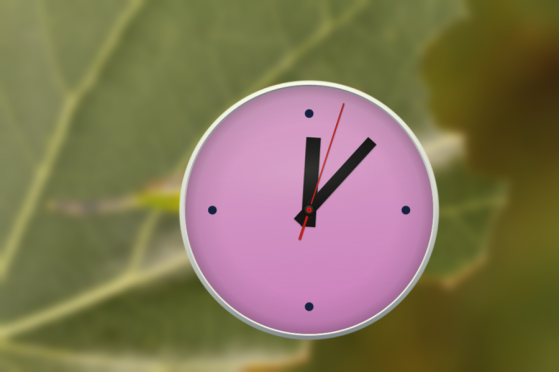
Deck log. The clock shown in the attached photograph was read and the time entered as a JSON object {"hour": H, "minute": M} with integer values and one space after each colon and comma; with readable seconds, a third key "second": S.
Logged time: {"hour": 12, "minute": 7, "second": 3}
